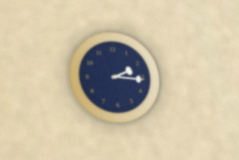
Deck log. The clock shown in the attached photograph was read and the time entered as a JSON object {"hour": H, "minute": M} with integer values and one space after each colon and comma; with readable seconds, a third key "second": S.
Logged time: {"hour": 2, "minute": 16}
